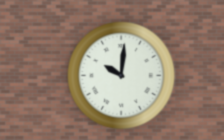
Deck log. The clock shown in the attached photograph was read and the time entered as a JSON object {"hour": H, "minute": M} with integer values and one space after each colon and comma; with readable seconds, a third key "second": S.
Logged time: {"hour": 10, "minute": 1}
